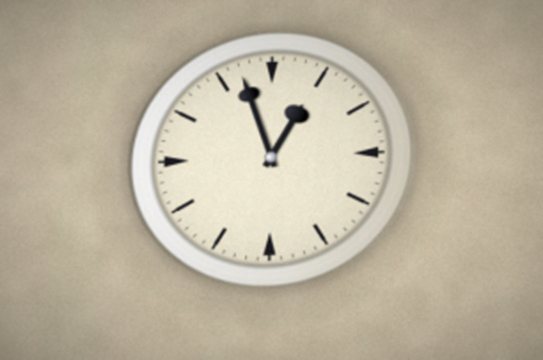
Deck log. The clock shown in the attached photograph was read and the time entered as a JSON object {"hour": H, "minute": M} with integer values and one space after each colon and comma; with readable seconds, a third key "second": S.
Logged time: {"hour": 12, "minute": 57}
